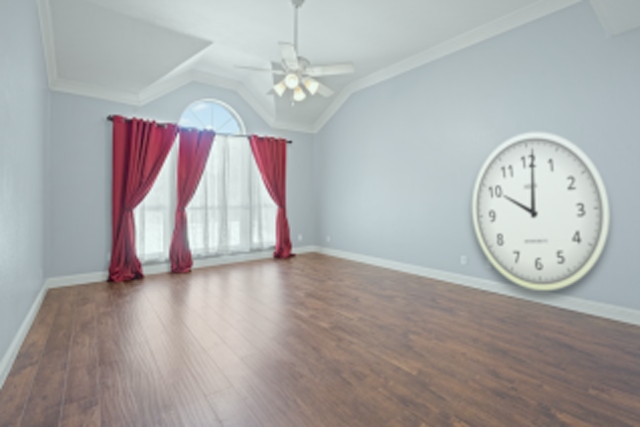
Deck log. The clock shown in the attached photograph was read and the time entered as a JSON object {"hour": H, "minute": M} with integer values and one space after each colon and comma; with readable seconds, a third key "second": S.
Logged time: {"hour": 10, "minute": 1}
